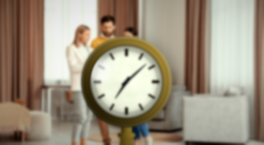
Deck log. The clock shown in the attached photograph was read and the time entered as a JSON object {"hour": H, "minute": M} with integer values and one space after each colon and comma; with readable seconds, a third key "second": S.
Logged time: {"hour": 7, "minute": 8}
